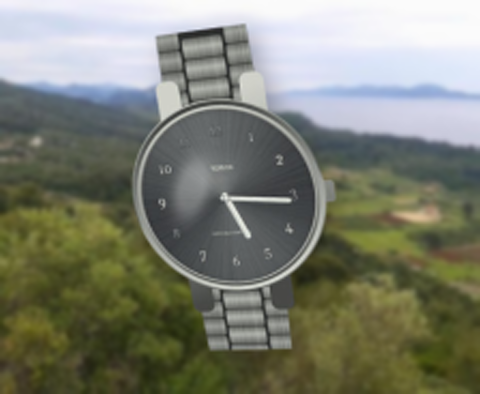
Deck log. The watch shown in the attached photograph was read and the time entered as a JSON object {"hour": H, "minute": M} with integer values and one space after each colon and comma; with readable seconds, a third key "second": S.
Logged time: {"hour": 5, "minute": 16}
